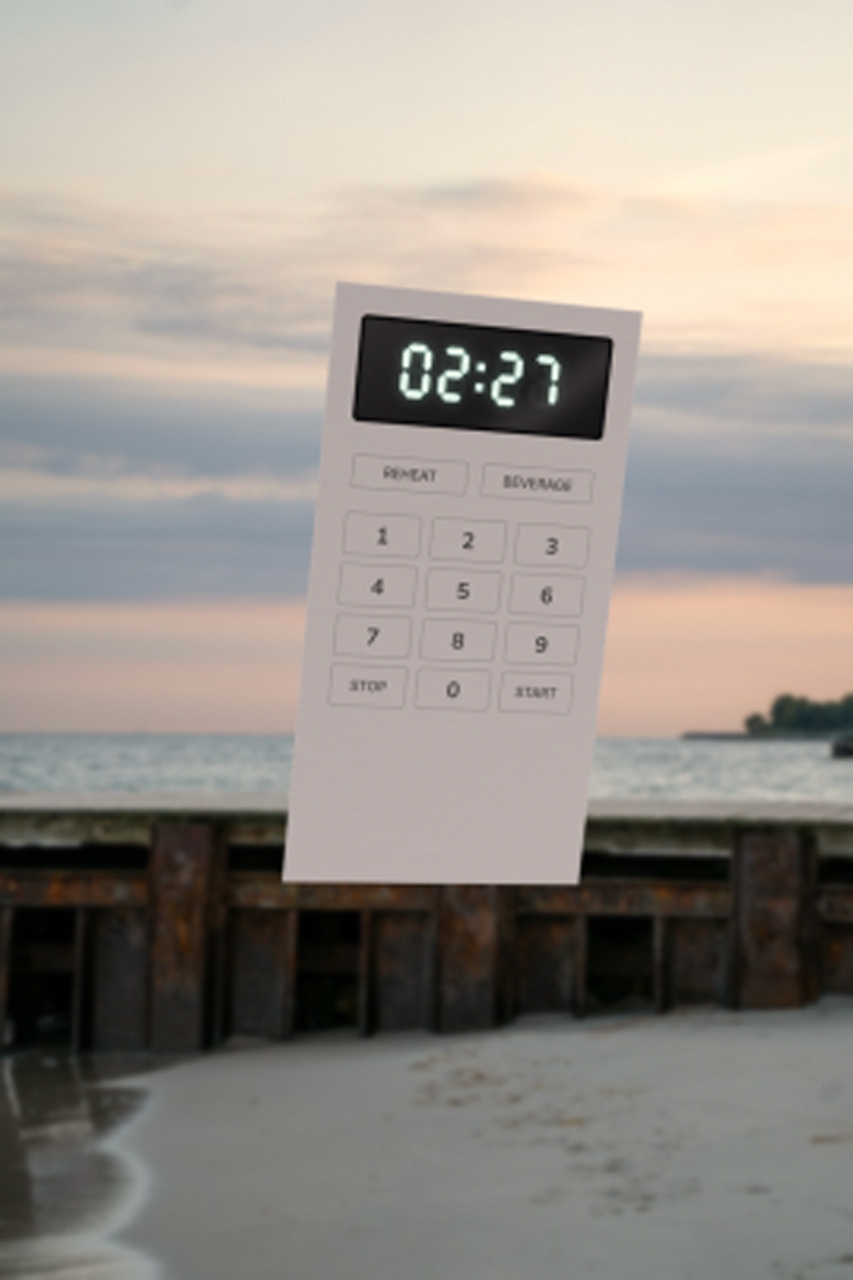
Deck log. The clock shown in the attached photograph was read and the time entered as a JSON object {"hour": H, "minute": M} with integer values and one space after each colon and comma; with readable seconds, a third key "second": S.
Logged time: {"hour": 2, "minute": 27}
